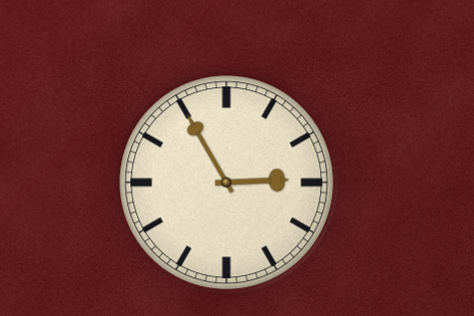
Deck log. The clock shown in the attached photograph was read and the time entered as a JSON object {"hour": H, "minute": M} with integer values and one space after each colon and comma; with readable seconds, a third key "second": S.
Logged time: {"hour": 2, "minute": 55}
